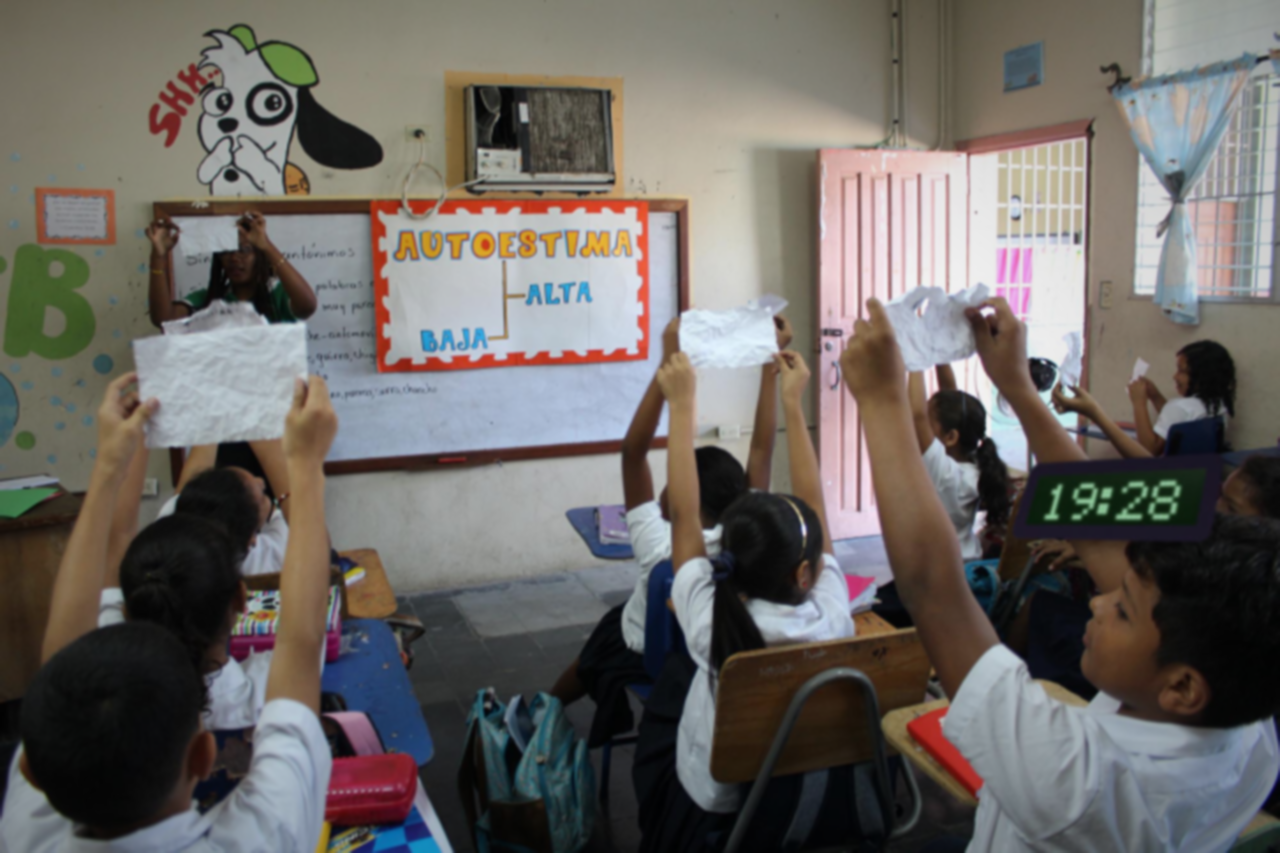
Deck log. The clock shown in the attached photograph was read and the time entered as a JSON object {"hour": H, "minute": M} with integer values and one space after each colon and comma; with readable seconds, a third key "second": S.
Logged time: {"hour": 19, "minute": 28}
